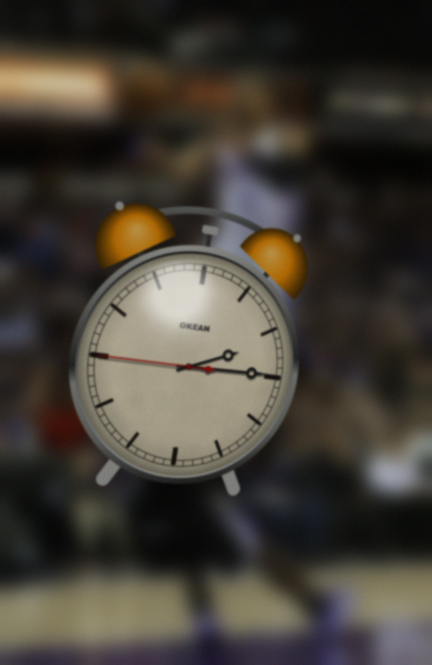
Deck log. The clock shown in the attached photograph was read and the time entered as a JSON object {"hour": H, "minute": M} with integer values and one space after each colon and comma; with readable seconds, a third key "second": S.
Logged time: {"hour": 2, "minute": 14, "second": 45}
